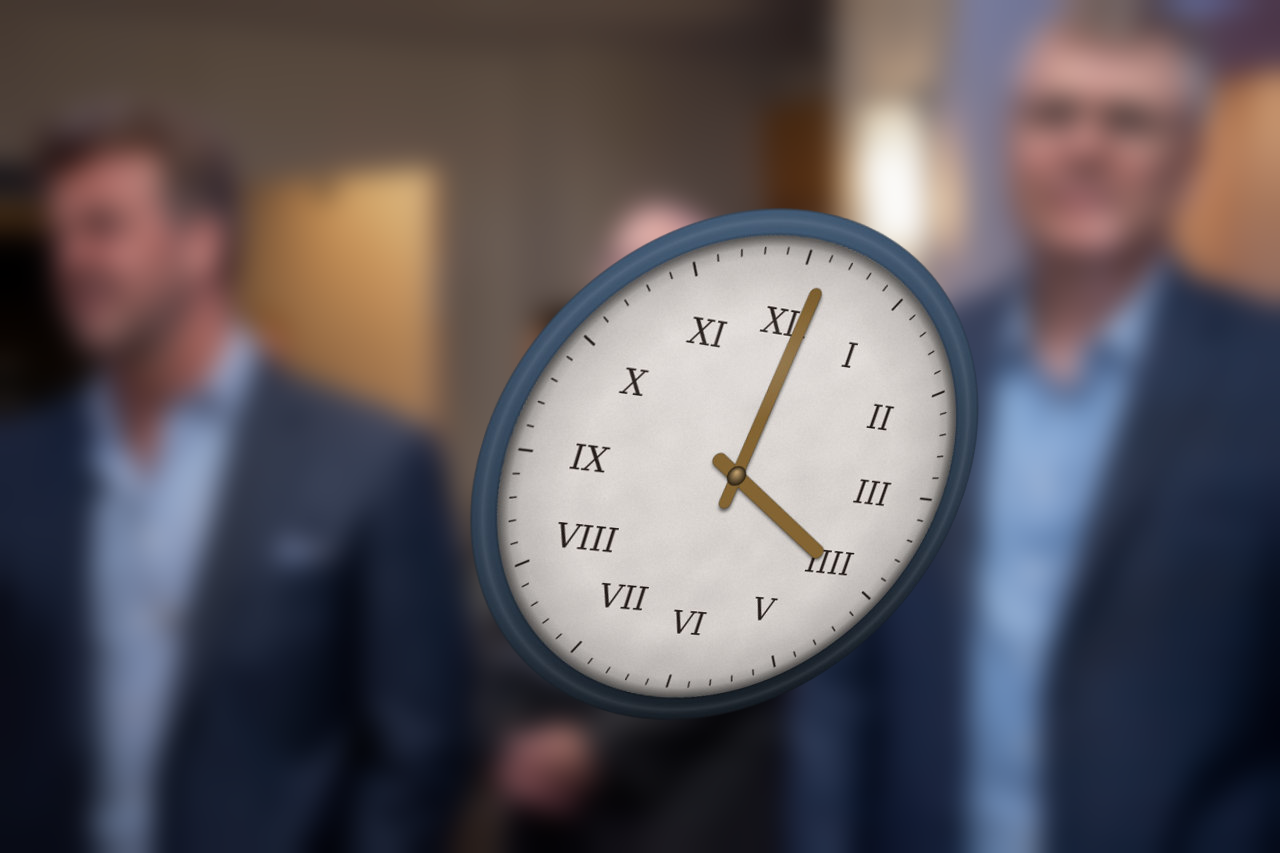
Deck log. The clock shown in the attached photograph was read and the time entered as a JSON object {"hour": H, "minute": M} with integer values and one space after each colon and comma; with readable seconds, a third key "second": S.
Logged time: {"hour": 4, "minute": 1}
